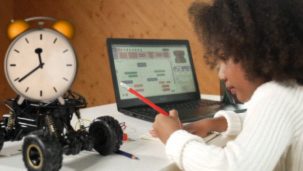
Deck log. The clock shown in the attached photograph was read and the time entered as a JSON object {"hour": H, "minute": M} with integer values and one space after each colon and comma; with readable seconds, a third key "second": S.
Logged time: {"hour": 11, "minute": 39}
